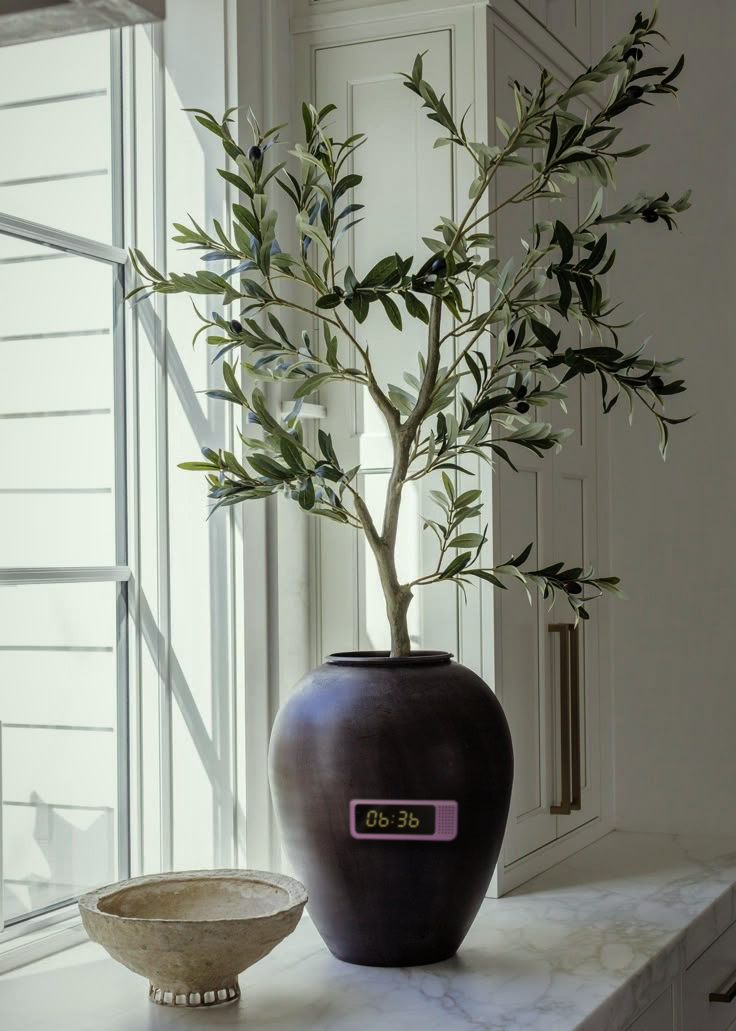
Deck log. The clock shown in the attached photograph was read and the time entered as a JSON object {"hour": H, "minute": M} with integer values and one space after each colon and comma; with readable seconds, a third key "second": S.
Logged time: {"hour": 6, "minute": 36}
